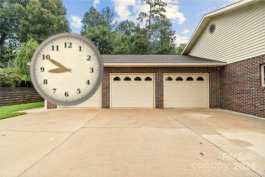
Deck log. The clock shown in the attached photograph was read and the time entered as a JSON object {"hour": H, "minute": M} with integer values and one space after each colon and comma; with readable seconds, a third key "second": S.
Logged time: {"hour": 8, "minute": 50}
